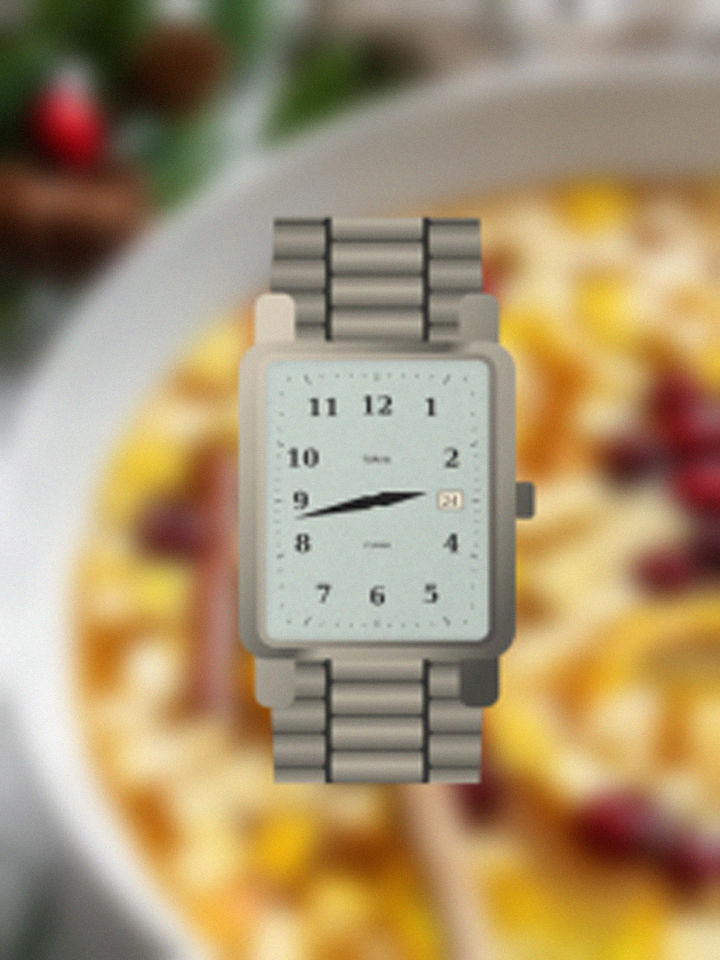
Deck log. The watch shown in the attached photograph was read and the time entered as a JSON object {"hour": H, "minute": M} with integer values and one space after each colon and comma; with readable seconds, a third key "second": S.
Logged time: {"hour": 2, "minute": 43}
